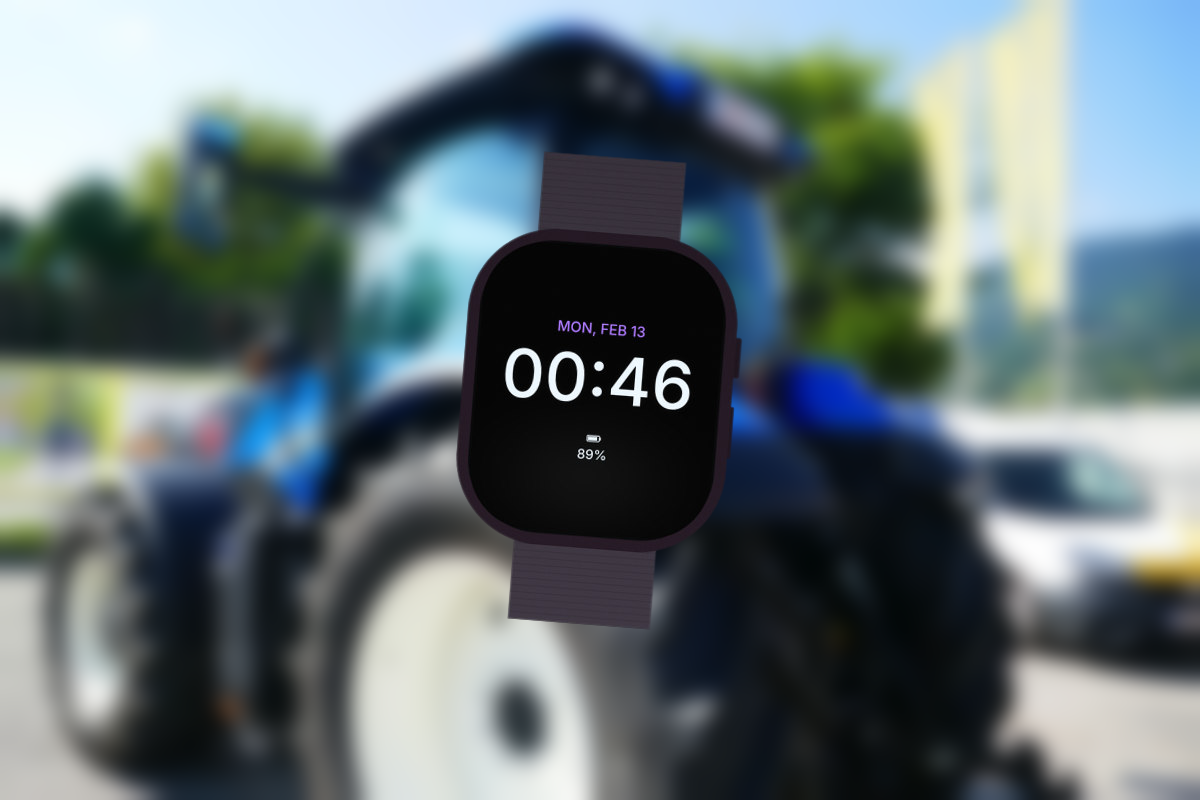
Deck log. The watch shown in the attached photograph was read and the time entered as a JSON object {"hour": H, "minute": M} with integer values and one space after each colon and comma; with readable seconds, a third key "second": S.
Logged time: {"hour": 0, "minute": 46}
